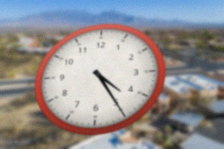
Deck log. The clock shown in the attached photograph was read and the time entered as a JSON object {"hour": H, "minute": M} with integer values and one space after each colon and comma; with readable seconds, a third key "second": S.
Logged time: {"hour": 4, "minute": 25}
